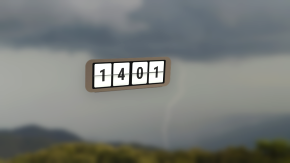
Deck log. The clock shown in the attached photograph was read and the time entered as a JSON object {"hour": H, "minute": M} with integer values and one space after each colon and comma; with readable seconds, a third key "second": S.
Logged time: {"hour": 14, "minute": 1}
